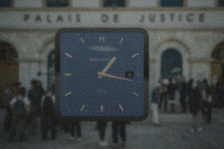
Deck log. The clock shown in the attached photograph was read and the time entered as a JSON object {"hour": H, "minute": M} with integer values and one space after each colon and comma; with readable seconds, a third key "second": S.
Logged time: {"hour": 1, "minute": 17}
